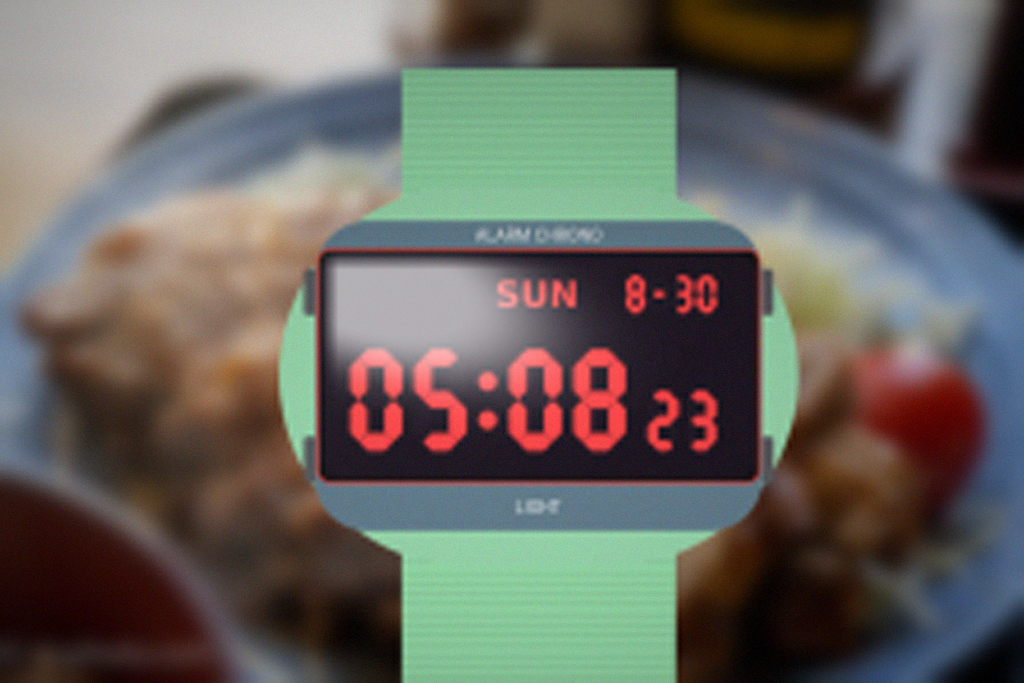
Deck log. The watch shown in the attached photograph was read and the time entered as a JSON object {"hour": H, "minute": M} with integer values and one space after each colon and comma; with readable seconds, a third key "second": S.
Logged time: {"hour": 5, "minute": 8, "second": 23}
